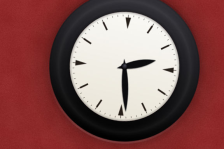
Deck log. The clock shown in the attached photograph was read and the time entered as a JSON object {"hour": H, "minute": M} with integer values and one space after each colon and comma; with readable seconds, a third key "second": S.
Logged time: {"hour": 2, "minute": 29}
